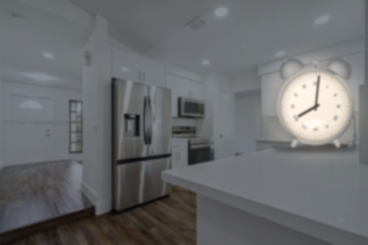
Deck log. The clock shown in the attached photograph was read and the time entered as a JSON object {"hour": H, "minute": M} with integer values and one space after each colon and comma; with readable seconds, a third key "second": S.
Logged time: {"hour": 8, "minute": 1}
